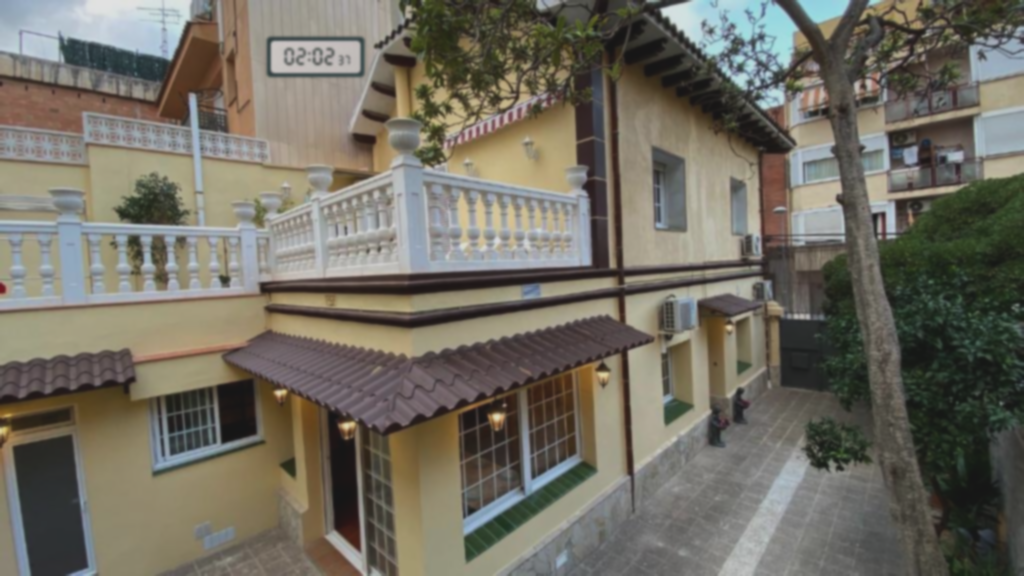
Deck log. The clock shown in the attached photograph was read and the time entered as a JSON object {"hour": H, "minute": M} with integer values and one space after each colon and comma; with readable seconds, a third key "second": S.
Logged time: {"hour": 2, "minute": 2}
